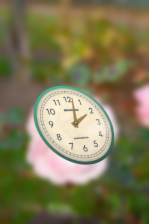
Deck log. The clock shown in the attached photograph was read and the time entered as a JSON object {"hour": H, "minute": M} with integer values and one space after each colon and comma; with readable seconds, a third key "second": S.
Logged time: {"hour": 2, "minute": 2}
